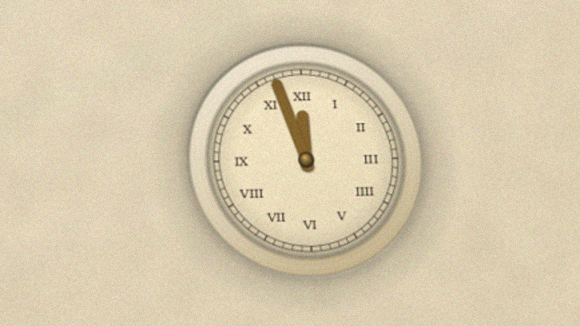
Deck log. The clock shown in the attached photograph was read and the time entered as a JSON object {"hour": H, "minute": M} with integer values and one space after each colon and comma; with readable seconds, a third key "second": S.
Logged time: {"hour": 11, "minute": 57}
